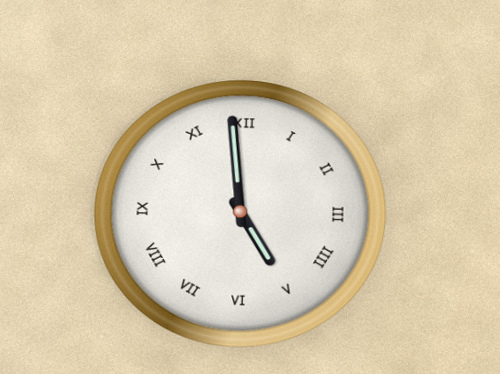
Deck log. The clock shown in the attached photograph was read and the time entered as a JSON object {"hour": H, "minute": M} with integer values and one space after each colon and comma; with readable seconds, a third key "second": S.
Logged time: {"hour": 4, "minute": 59}
